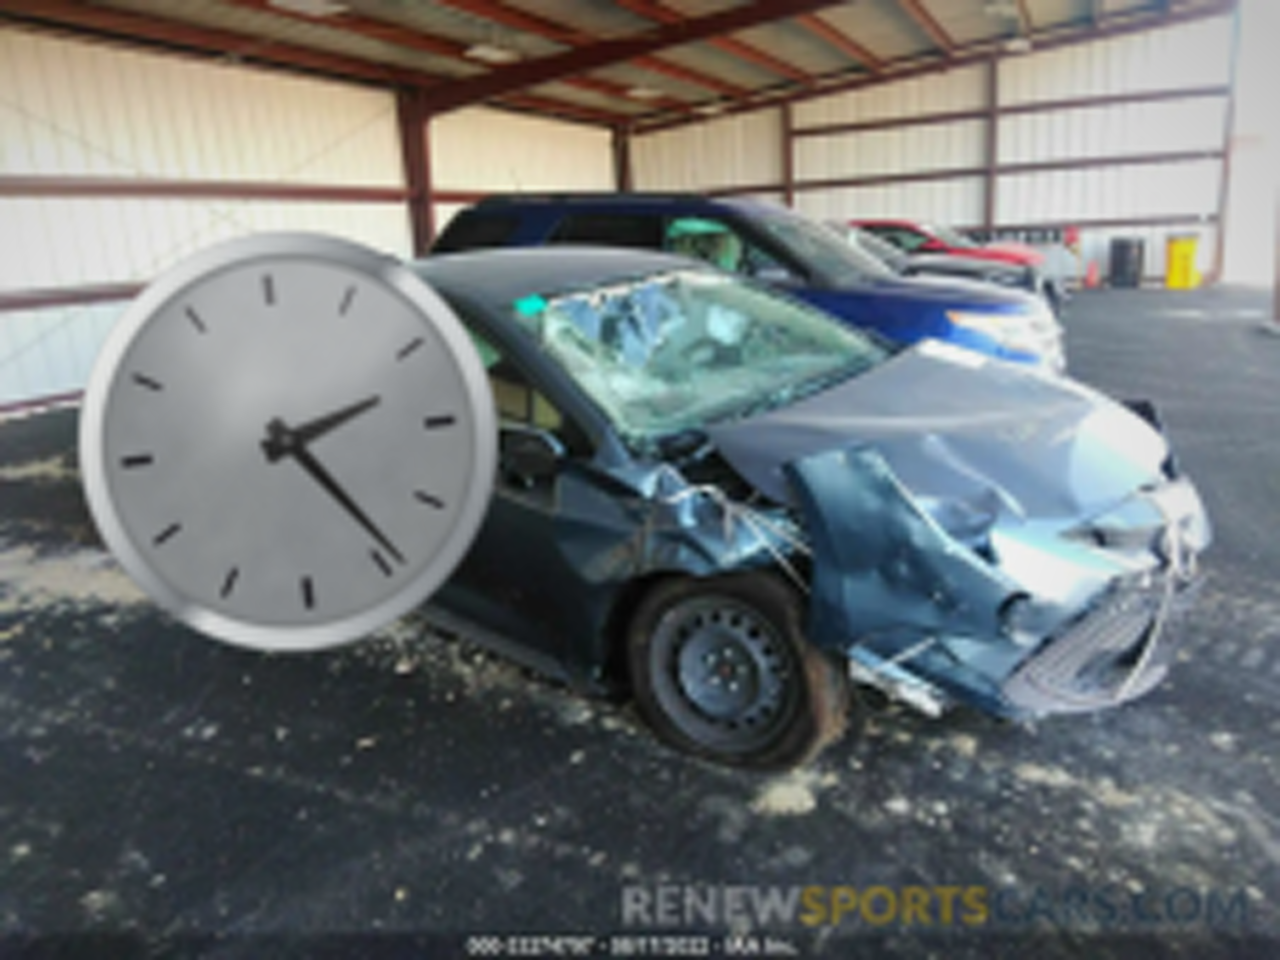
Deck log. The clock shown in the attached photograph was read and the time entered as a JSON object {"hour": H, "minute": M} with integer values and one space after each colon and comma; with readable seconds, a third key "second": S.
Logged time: {"hour": 2, "minute": 24}
